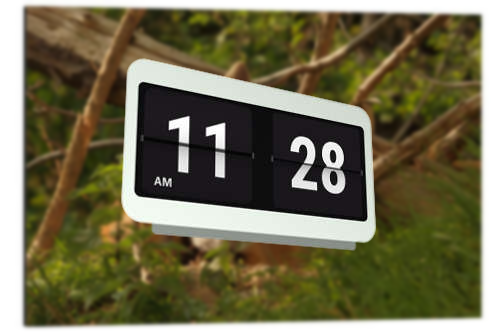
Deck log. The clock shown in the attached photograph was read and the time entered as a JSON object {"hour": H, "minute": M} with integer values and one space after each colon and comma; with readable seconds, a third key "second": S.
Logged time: {"hour": 11, "minute": 28}
